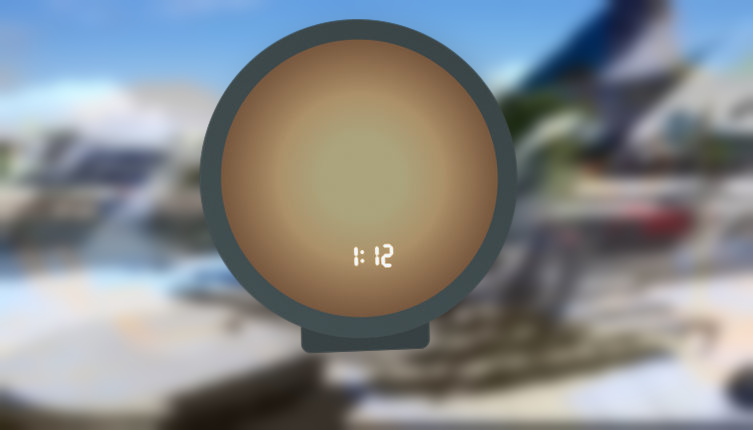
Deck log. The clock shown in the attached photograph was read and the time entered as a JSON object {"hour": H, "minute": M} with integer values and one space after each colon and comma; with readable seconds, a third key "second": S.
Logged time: {"hour": 1, "minute": 12}
